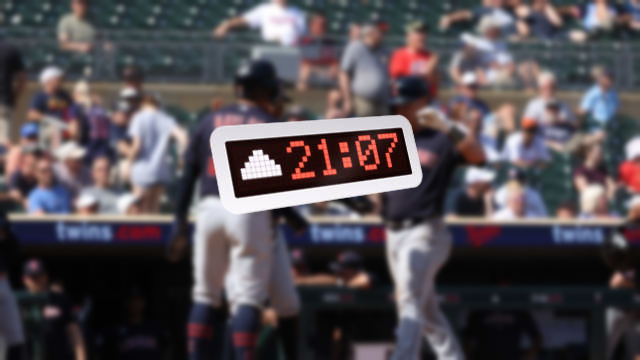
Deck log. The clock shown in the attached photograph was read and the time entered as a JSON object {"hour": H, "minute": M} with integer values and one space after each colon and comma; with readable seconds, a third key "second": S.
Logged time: {"hour": 21, "minute": 7}
